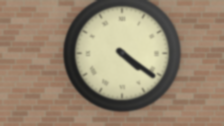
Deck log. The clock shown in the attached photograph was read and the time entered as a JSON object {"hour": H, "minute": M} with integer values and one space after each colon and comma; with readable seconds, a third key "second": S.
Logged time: {"hour": 4, "minute": 21}
